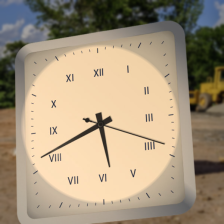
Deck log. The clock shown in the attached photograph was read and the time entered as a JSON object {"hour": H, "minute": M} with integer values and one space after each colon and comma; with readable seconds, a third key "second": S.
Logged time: {"hour": 5, "minute": 41, "second": 19}
